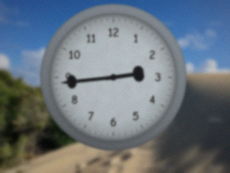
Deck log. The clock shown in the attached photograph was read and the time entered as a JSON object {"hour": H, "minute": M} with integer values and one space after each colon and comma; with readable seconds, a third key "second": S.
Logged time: {"hour": 2, "minute": 44}
